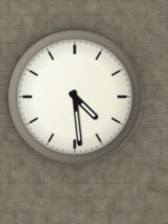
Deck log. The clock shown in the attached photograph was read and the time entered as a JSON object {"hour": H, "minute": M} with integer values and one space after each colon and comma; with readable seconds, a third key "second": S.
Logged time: {"hour": 4, "minute": 29}
